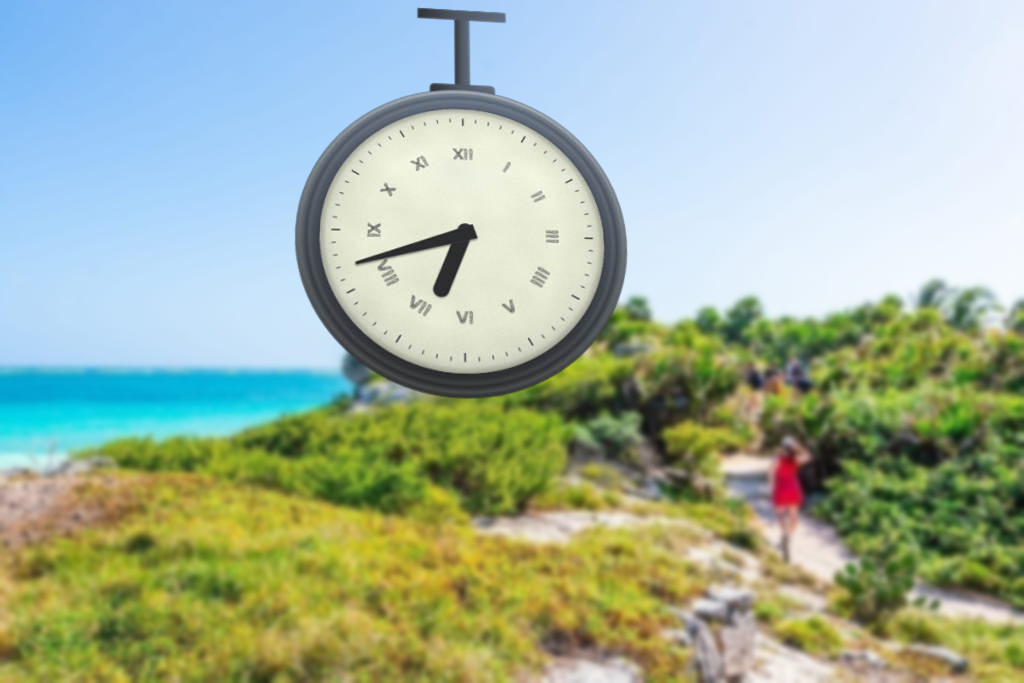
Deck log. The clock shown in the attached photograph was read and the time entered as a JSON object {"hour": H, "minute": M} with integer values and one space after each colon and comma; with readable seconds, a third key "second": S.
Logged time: {"hour": 6, "minute": 42}
